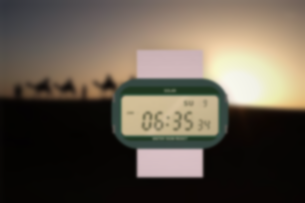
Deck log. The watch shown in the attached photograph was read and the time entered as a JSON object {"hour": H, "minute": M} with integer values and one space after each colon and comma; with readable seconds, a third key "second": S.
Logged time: {"hour": 6, "minute": 35}
